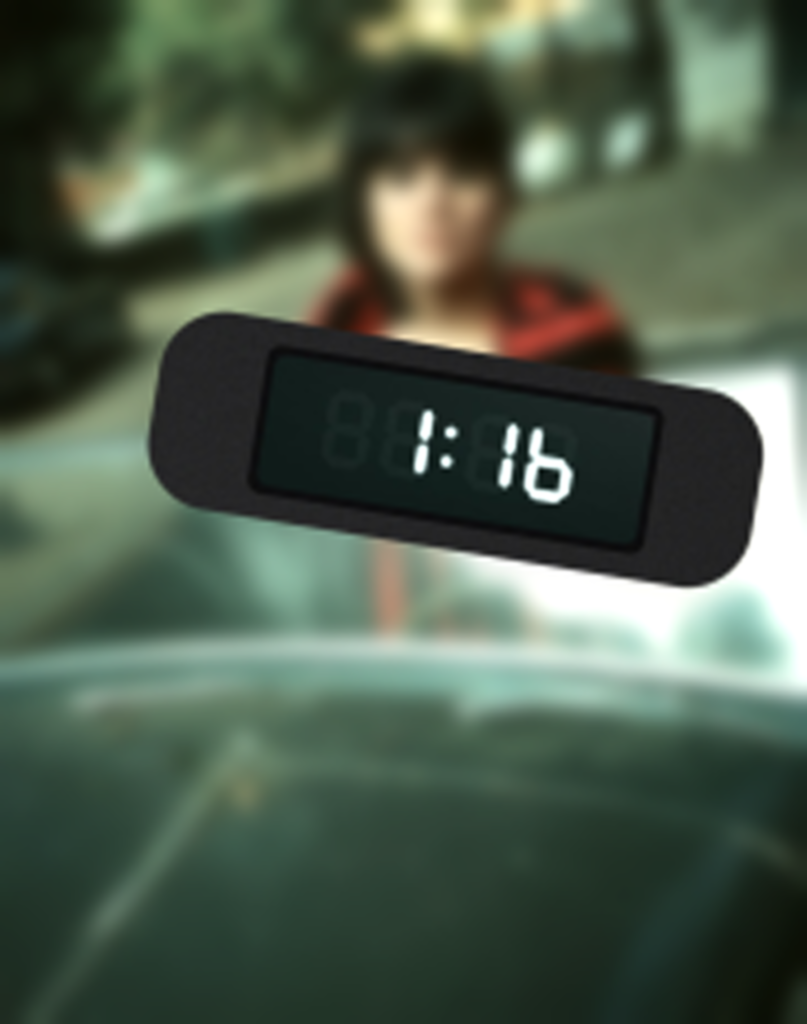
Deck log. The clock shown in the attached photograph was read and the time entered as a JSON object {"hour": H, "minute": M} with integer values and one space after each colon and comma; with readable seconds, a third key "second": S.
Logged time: {"hour": 1, "minute": 16}
